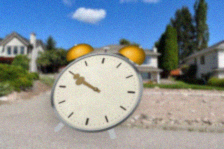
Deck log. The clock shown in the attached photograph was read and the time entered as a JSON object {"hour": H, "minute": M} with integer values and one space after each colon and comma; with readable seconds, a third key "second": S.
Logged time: {"hour": 9, "minute": 50}
